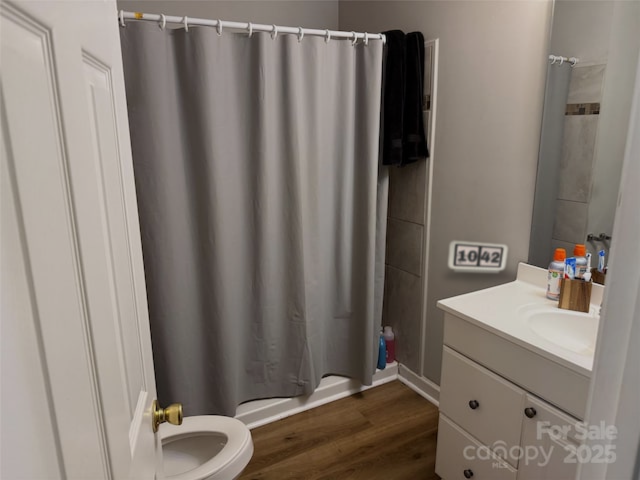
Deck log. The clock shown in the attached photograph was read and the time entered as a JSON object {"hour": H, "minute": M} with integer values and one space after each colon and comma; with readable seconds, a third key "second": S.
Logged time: {"hour": 10, "minute": 42}
